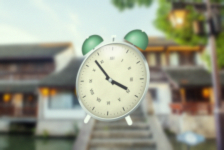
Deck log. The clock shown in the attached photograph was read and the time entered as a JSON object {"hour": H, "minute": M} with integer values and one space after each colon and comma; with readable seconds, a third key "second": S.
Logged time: {"hour": 3, "minute": 53}
